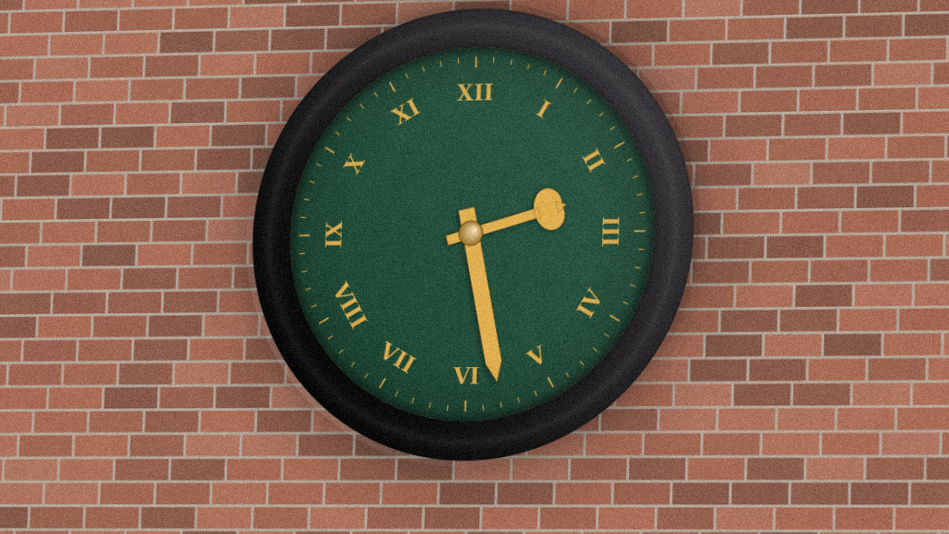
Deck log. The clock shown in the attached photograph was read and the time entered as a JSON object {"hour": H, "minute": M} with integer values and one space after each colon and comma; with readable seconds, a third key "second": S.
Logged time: {"hour": 2, "minute": 28}
